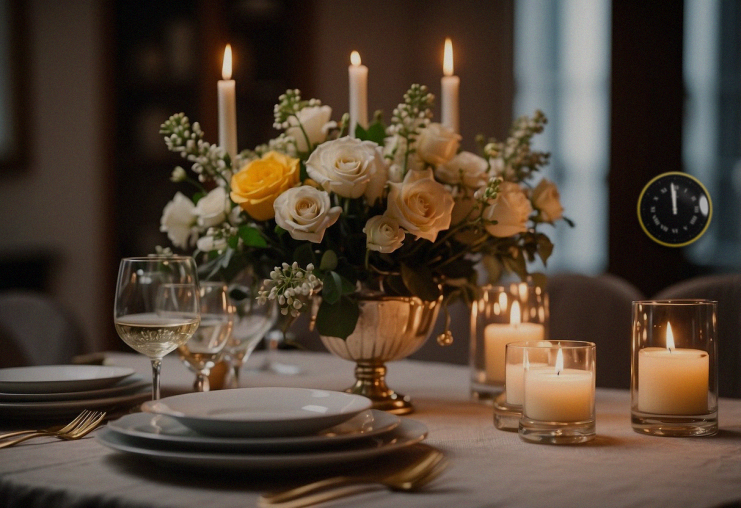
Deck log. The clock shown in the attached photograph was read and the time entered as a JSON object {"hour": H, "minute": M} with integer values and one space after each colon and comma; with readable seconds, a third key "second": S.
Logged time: {"hour": 11, "minute": 59}
